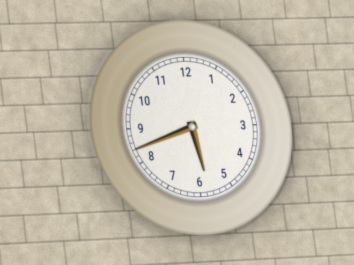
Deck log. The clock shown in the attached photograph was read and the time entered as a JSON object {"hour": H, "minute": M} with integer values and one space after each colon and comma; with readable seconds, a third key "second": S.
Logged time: {"hour": 5, "minute": 42}
